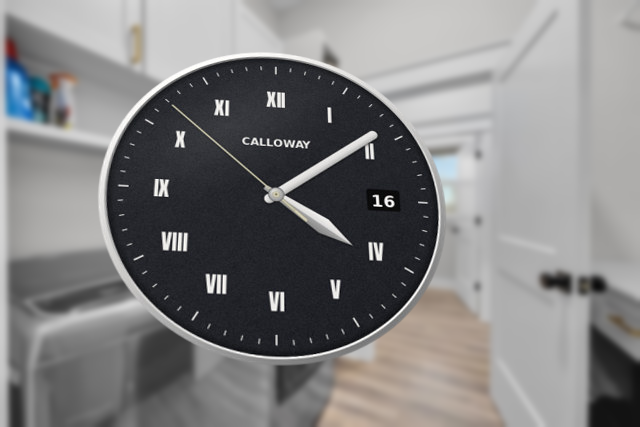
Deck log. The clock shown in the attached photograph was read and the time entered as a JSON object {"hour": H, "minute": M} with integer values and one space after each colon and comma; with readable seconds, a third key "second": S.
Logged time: {"hour": 4, "minute": 8, "second": 52}
